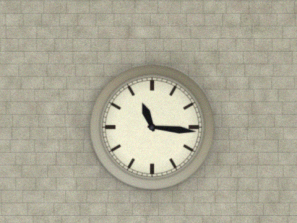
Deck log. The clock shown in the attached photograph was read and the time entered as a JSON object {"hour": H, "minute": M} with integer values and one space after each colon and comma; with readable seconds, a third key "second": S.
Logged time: {"hour": 11, "minute": 16}
